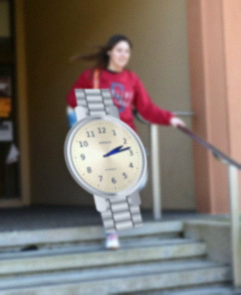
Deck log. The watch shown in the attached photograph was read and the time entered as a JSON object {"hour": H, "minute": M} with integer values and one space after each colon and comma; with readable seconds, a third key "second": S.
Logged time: {"hour": 2, "minute": 13}
